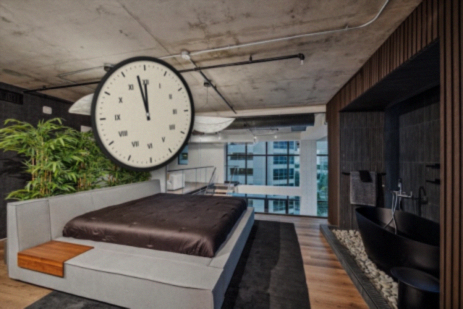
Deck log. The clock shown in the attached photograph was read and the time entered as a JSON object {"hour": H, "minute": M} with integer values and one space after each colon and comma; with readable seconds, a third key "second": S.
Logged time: {"hour": 11, "minute": 58}
